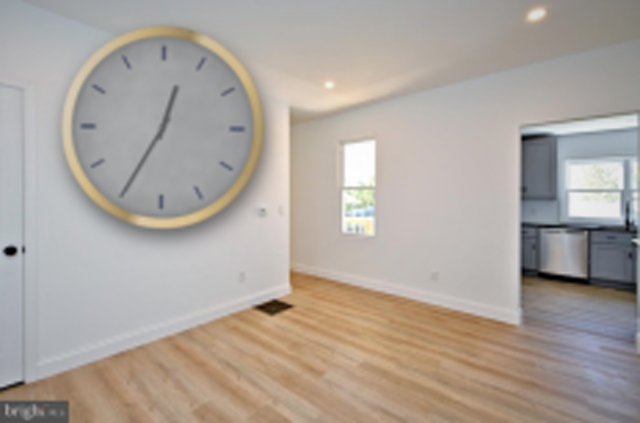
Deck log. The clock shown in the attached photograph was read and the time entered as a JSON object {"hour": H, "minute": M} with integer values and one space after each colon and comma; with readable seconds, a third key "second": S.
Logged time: {"hour": 12, "minute": 35}
